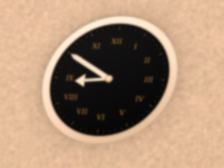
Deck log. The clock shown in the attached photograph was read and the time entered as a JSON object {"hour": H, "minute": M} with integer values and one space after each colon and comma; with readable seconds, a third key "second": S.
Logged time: {"hour": 8, "minute": 50}
